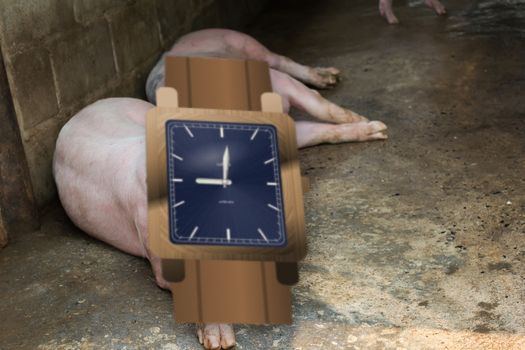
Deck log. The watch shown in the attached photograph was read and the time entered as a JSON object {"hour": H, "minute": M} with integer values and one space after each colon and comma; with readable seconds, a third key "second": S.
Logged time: {"hour": 9, "minute": 1}
